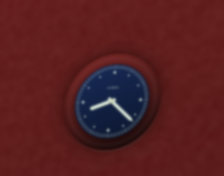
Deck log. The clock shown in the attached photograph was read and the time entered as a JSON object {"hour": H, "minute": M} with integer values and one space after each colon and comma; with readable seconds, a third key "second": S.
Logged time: {"hour": 8, "minute": 22}
